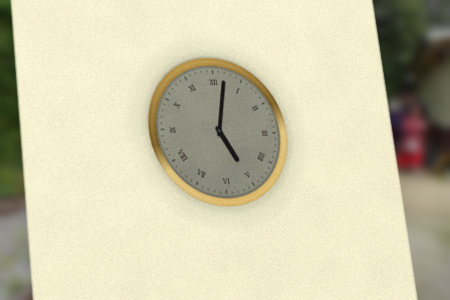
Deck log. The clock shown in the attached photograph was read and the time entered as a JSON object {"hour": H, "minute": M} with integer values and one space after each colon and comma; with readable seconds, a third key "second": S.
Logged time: {"hour": 5, "minute": 2}
